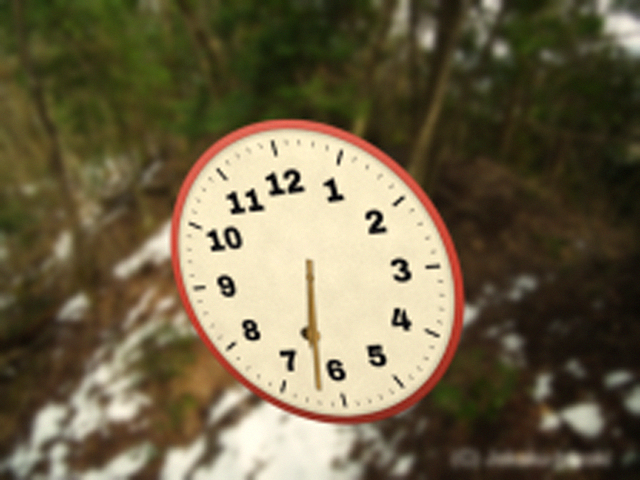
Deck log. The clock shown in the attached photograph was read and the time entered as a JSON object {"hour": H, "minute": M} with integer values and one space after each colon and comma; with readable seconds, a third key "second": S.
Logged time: {"hour": 6, "minute": 32}
